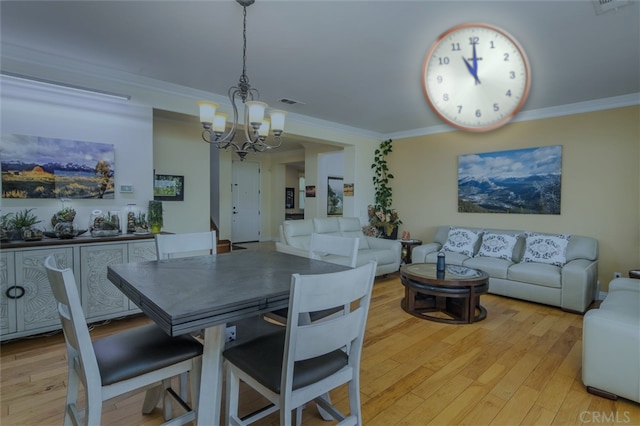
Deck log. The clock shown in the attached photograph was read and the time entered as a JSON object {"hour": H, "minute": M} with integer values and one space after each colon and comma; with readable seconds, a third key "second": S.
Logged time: {"hour": 11, "minute": 0}
